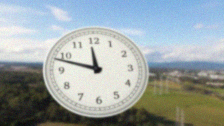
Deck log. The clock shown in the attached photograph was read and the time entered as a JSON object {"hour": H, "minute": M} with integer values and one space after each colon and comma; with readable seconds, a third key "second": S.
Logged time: {"hour": 11, "minute": 48}
